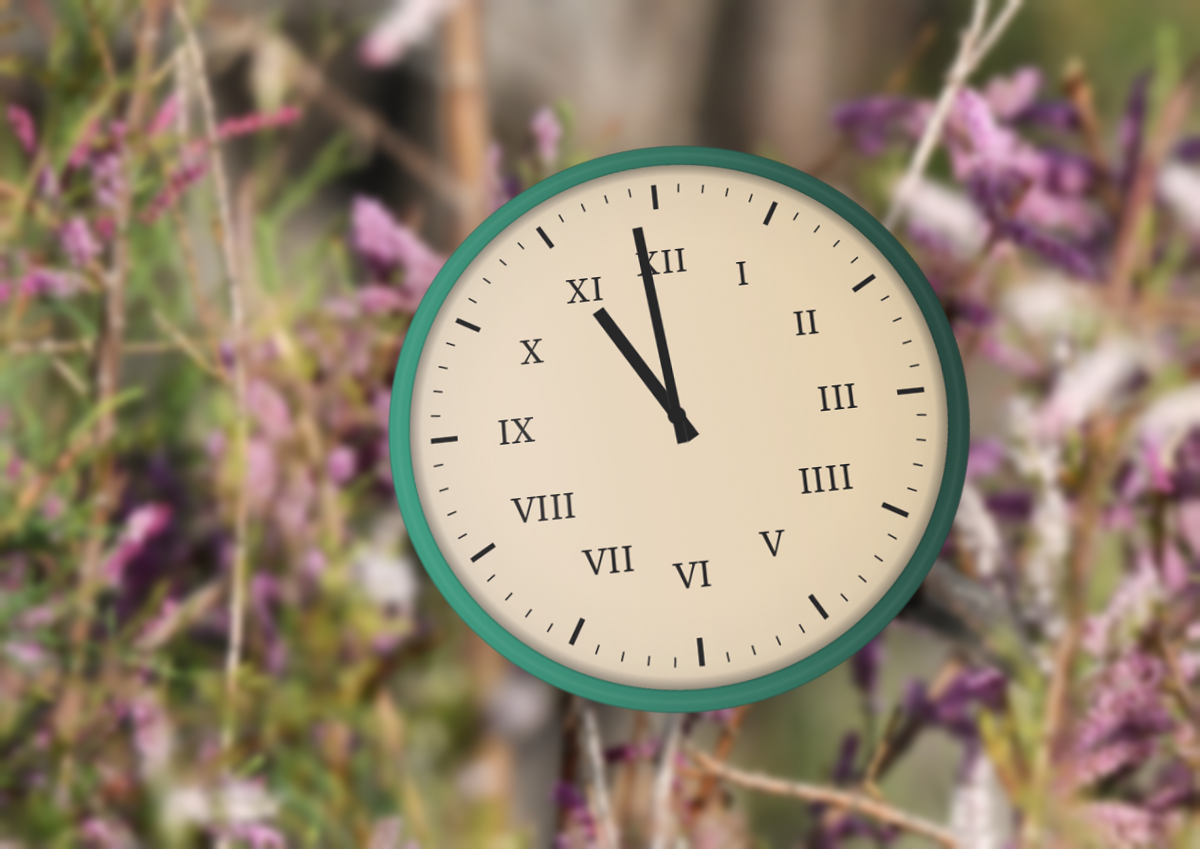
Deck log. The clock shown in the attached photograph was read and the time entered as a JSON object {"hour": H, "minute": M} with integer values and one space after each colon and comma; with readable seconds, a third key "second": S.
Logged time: {"hour": 10, "minute": 59}
